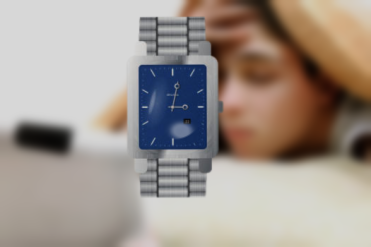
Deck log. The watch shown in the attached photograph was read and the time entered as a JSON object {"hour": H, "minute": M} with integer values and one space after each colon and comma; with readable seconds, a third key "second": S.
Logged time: {"hour": 3, "minute": 2}
